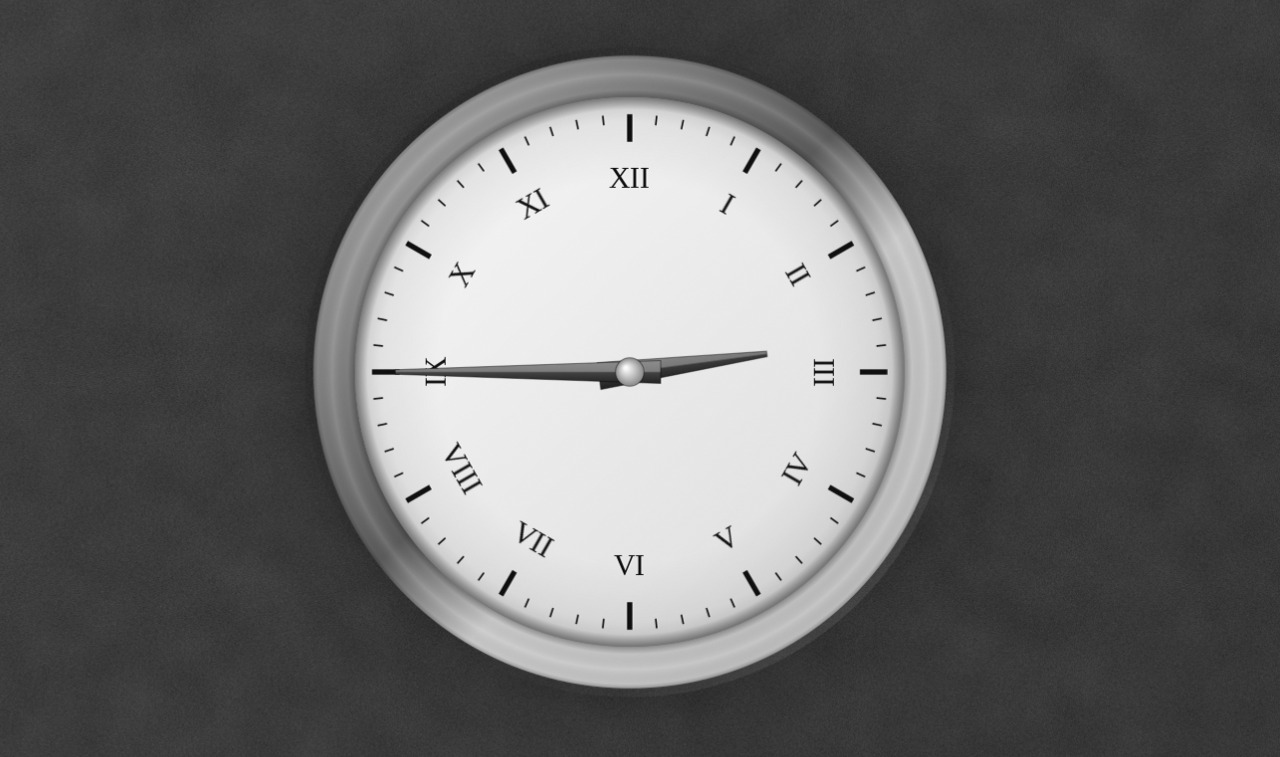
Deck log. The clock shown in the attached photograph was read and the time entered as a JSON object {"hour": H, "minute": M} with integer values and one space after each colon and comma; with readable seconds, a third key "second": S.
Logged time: {"hour": 2, "minute": 45}
